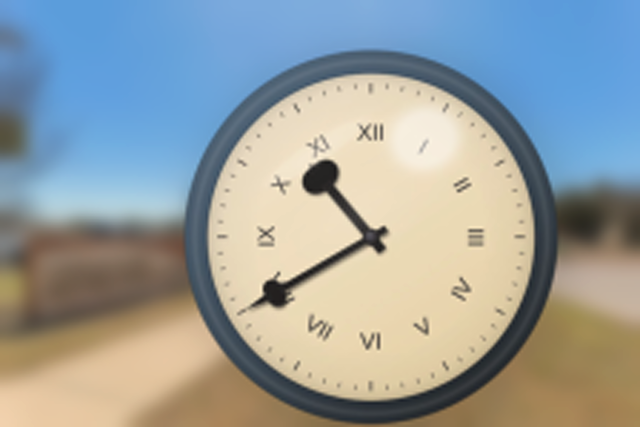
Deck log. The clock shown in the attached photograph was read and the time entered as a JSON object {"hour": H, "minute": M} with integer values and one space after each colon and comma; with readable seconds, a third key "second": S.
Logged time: {"hour": 10, "minute": 40}
